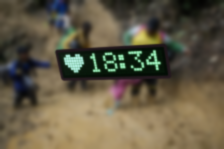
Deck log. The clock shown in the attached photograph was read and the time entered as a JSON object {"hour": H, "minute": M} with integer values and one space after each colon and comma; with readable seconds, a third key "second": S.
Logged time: {"hour": 18, "minute": 34}
